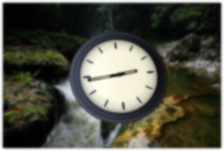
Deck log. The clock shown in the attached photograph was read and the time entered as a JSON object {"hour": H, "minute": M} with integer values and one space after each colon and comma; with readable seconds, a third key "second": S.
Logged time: {"hour": 2, "minute": 44}
